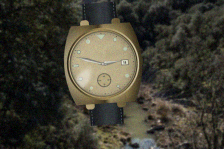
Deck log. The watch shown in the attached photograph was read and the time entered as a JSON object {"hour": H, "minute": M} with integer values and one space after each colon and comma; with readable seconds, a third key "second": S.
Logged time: {"hour": 2, "minute": 48}
